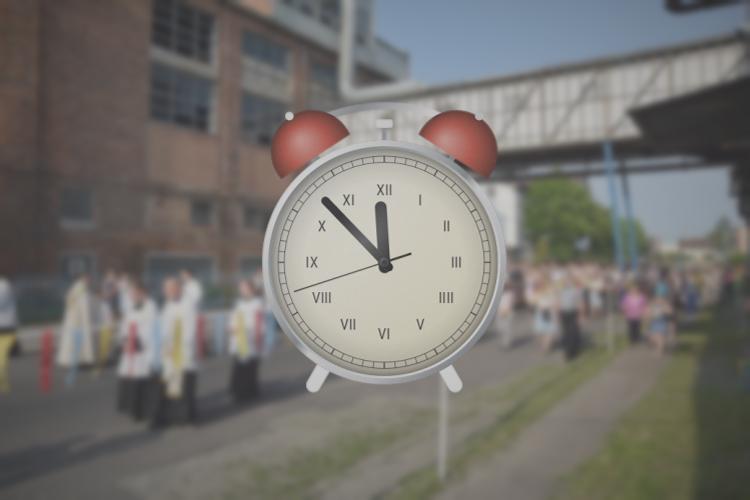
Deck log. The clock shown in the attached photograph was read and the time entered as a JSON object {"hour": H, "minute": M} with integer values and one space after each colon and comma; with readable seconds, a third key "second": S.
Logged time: {"hour": 11, "minute": 52, "second": 42}
